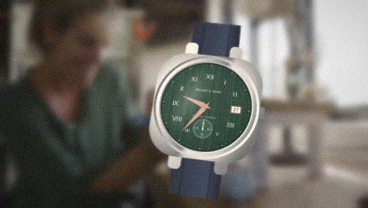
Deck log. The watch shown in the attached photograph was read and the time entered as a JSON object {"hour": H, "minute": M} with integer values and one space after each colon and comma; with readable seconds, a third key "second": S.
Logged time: {"hour": 9, "minute": 36}
